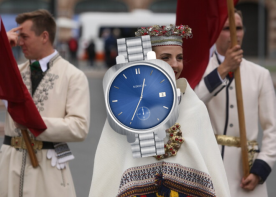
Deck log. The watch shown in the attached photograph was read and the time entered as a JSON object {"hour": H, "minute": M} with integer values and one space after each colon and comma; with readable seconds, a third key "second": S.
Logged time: {"hour": 12, "minute": 35}
